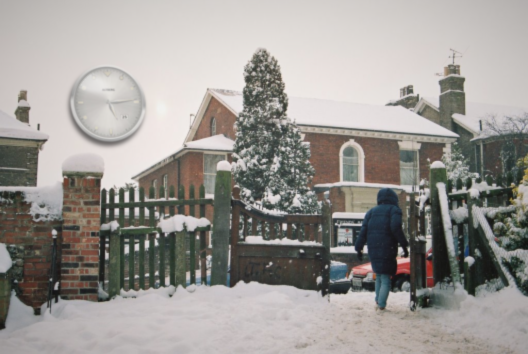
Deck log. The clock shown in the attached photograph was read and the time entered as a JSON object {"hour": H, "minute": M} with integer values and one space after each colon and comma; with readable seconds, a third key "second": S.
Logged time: {"hour": 5, "minute": 14}
